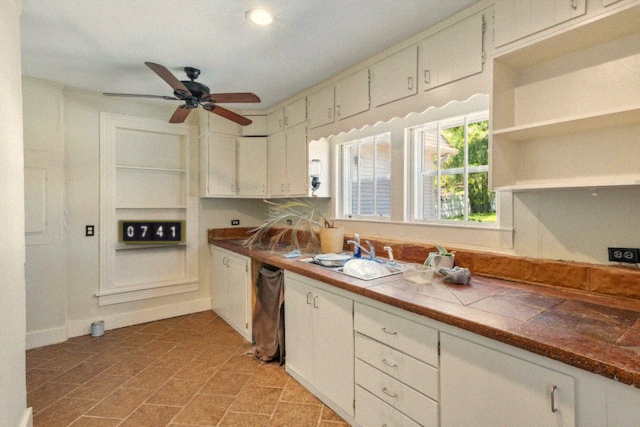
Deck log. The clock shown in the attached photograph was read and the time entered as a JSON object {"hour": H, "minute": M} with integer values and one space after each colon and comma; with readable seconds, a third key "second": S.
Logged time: {"hour": 7, "minute": 41}
